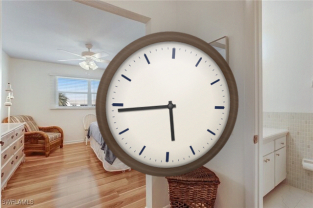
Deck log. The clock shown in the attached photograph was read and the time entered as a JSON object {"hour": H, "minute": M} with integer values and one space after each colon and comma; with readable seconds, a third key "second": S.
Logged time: {"hour": 5, "minute": 44}
